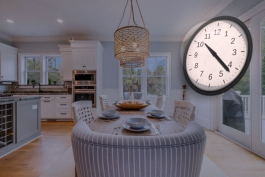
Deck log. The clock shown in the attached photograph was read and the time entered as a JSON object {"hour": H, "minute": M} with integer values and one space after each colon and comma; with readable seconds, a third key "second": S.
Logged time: {"hour": 10, "minute": 22}
